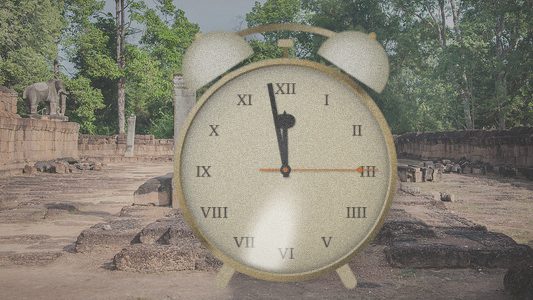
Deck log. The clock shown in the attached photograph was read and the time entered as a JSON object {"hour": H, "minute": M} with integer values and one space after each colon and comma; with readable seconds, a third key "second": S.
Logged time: {"hour": 11, "minute": 58, "second": 15}
